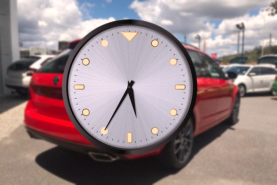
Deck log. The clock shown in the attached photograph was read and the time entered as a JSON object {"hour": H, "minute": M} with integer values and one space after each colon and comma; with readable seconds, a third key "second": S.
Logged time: {"hour": 5, "minute": 35}
